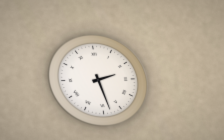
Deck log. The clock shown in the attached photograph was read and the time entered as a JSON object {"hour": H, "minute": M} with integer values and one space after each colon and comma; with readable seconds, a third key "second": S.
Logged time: {"hour": 2, "minute": 28}
